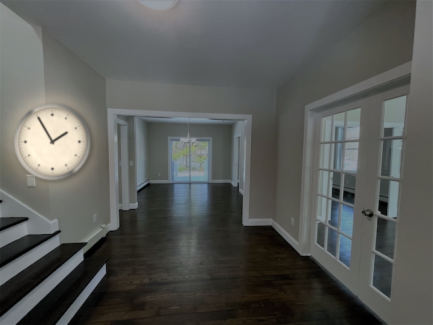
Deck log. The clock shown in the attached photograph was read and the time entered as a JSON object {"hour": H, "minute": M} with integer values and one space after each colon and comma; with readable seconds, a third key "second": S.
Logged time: {"hour": 1, "minute": 55}
